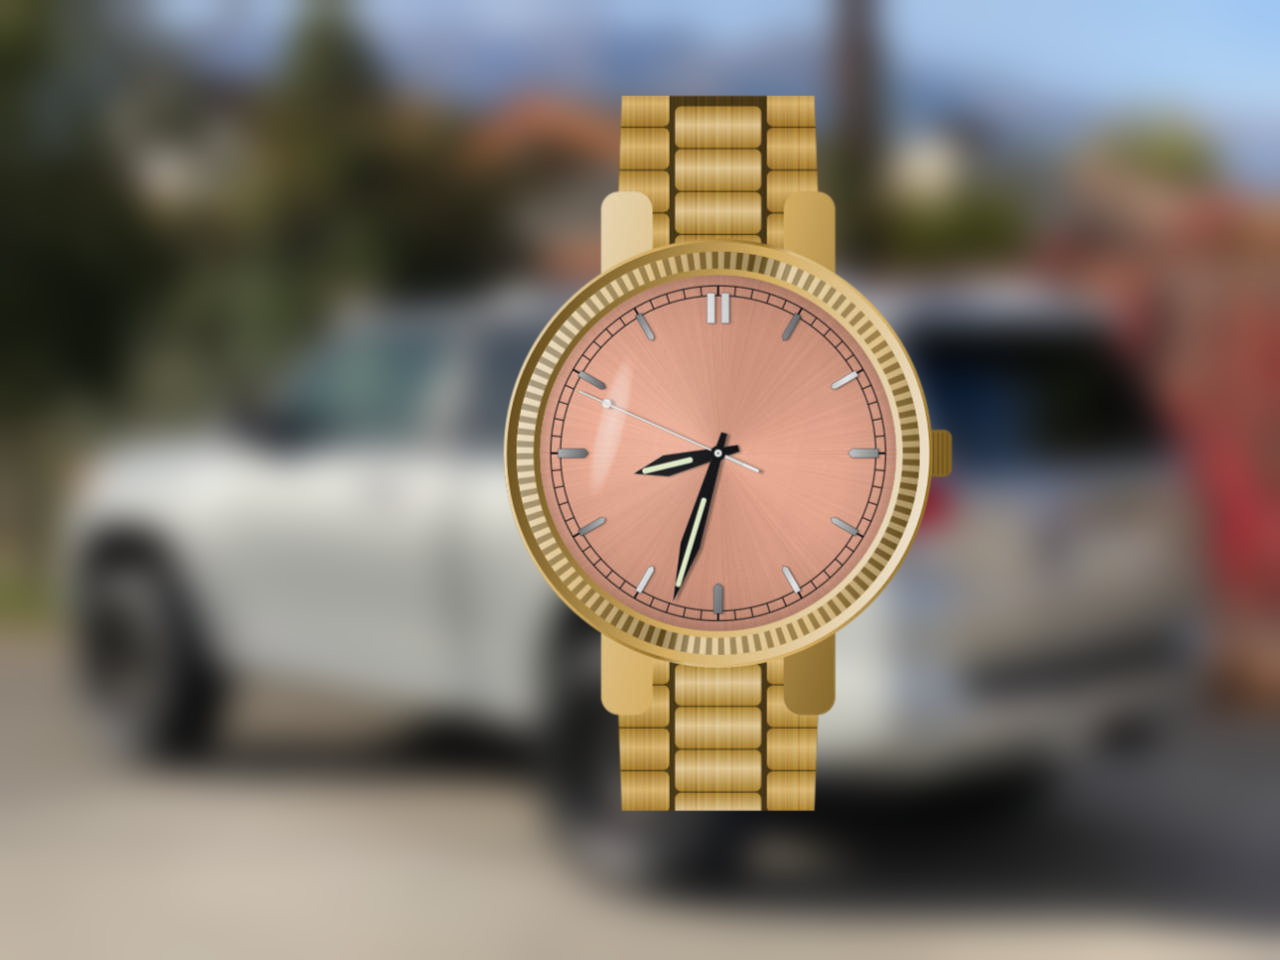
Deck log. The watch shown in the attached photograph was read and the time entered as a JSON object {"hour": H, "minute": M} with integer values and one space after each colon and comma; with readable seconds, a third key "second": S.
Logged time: {"hour": 8, "minute": 32, "second": 49}
